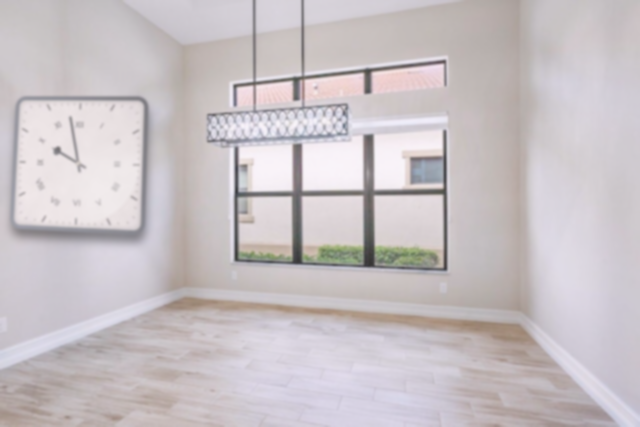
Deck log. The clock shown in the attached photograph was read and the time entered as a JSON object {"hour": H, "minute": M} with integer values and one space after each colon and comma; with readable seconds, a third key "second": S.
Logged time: {"hour": 9, "minute": 58}
